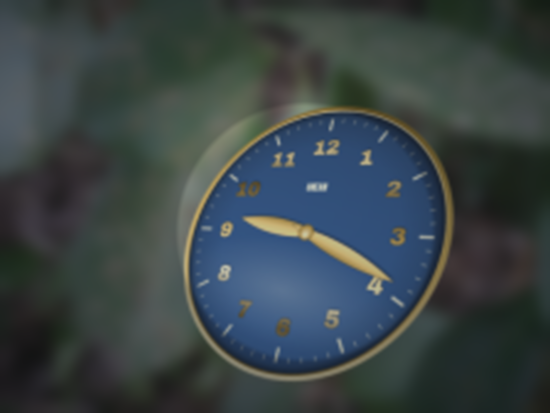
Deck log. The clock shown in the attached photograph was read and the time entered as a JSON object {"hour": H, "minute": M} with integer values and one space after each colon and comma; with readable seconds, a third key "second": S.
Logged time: {"hour": 9, "minute": 19}
